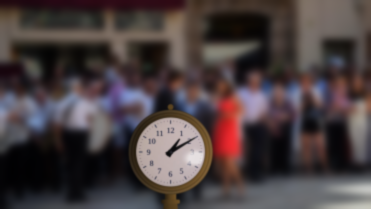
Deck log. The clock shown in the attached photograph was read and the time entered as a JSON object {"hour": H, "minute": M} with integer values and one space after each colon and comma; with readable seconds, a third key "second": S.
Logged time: {"hour": 1, "minute": 10}
